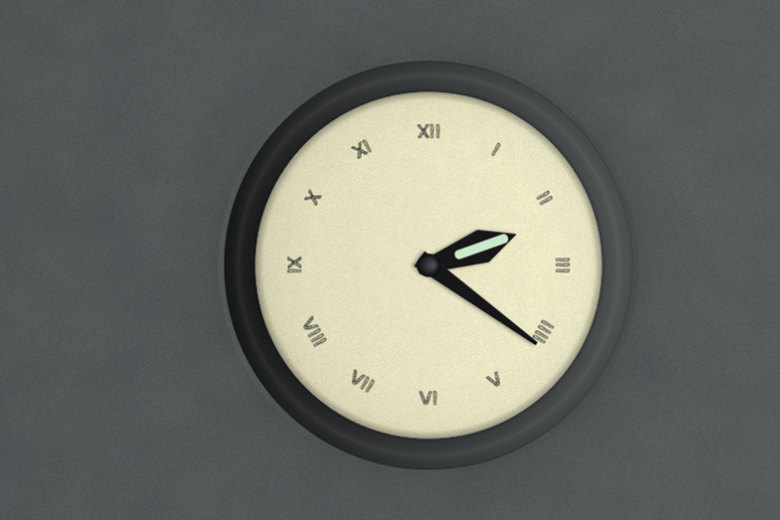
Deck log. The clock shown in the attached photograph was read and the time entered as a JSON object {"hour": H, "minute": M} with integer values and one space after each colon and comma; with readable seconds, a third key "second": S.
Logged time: {"hour": 2, "minute": 21}
